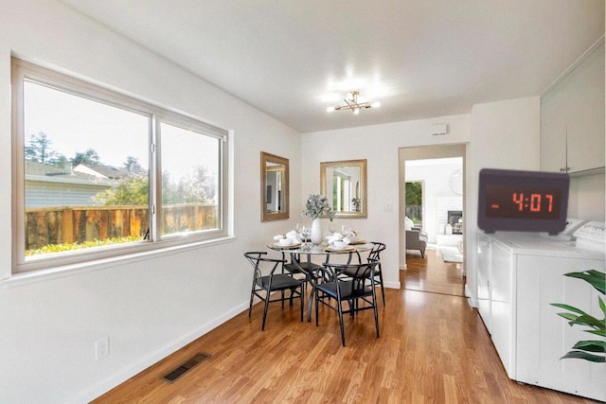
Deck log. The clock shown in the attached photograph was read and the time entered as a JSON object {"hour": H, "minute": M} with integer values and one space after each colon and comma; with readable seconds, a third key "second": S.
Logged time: {"hour": 4, "minute": 7}
